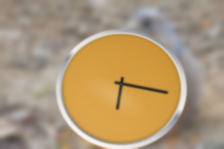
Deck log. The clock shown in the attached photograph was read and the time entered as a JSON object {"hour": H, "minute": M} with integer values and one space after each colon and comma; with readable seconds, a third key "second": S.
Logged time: {"hour": 6, "minute": 17}
